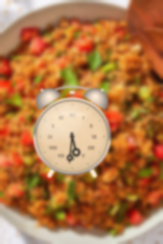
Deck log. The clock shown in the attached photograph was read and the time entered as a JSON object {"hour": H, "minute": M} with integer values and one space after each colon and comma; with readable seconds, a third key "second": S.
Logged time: {"hour": 5, "minute": 31}
